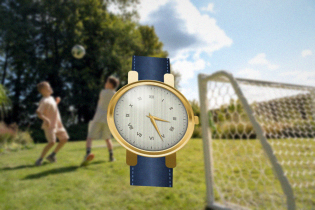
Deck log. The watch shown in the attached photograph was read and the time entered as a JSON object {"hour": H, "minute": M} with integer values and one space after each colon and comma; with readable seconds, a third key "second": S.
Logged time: {"hour": 3, "minute": 26}
